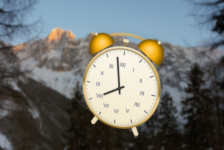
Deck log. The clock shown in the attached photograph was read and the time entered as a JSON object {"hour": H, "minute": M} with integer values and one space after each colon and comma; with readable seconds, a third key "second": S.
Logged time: {"hour": 7, "minute": 58}
